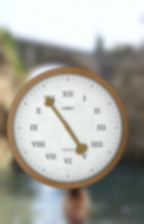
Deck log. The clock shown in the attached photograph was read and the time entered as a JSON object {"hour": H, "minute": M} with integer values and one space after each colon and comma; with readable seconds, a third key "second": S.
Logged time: {"hour": 4, "minute": 54}
